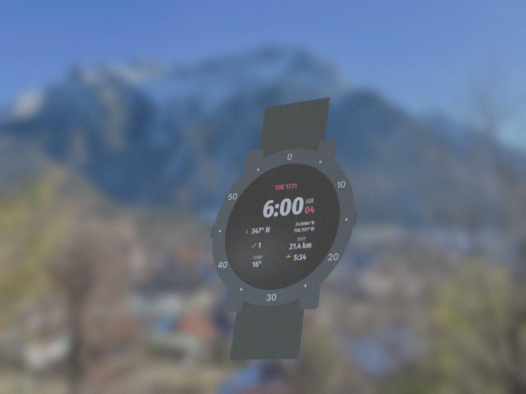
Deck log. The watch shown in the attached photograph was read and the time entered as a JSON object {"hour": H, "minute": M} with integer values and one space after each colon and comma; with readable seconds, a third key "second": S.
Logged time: {"hour": 6, "minute": 0, "second": 4}
